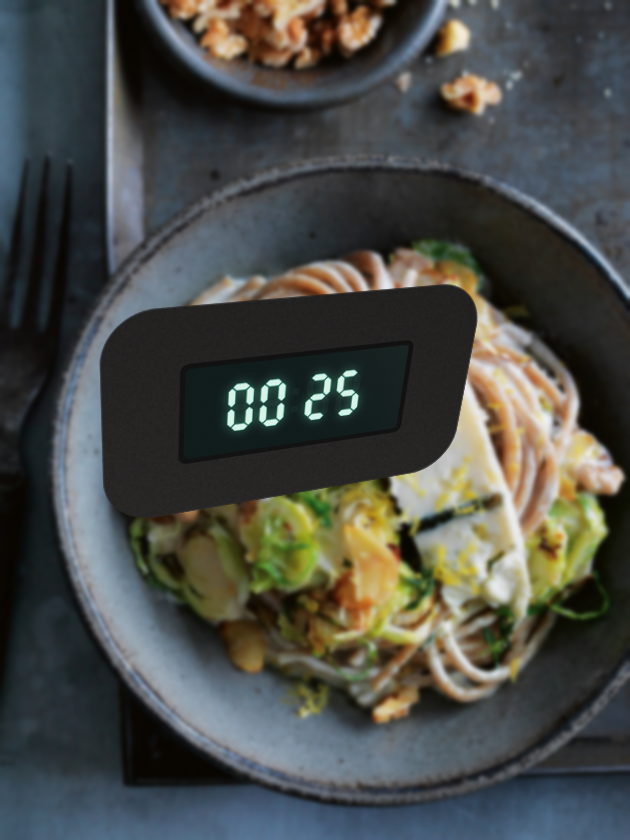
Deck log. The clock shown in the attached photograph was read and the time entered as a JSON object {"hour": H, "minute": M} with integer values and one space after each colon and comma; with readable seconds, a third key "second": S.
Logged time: {"hour": 0, "minute": 25}
